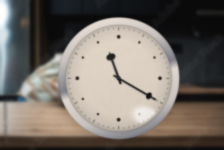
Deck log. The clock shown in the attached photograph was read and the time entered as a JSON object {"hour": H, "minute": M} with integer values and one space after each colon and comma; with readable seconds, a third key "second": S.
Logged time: {"hour": 11, "minute": 20}
